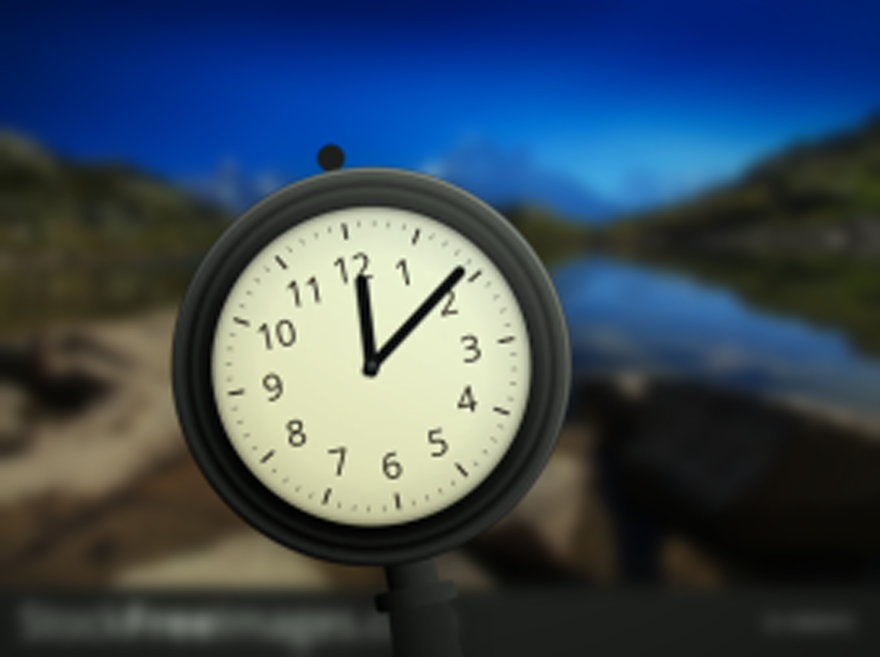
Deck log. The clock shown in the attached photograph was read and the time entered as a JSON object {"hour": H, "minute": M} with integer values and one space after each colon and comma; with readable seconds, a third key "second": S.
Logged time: {"hour": 12, "minute": 9}
